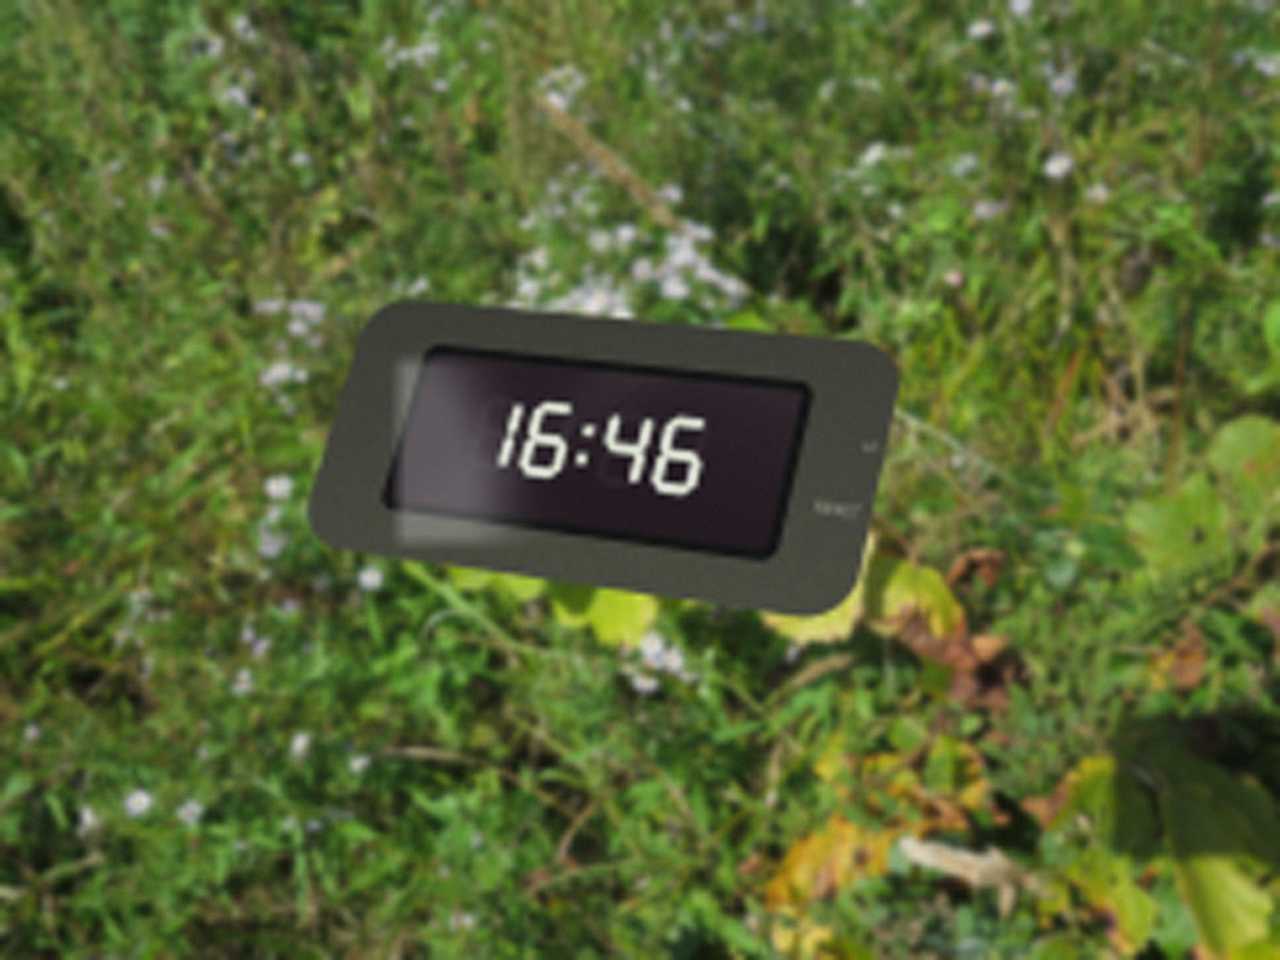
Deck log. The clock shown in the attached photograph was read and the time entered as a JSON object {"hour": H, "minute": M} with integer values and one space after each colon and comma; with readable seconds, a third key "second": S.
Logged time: {"hour": 16, "minute": 46}
